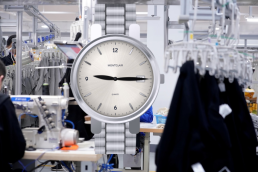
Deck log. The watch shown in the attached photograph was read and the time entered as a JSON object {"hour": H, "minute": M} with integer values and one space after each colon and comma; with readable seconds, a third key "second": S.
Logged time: {"hour": 9, "minute": 15}
